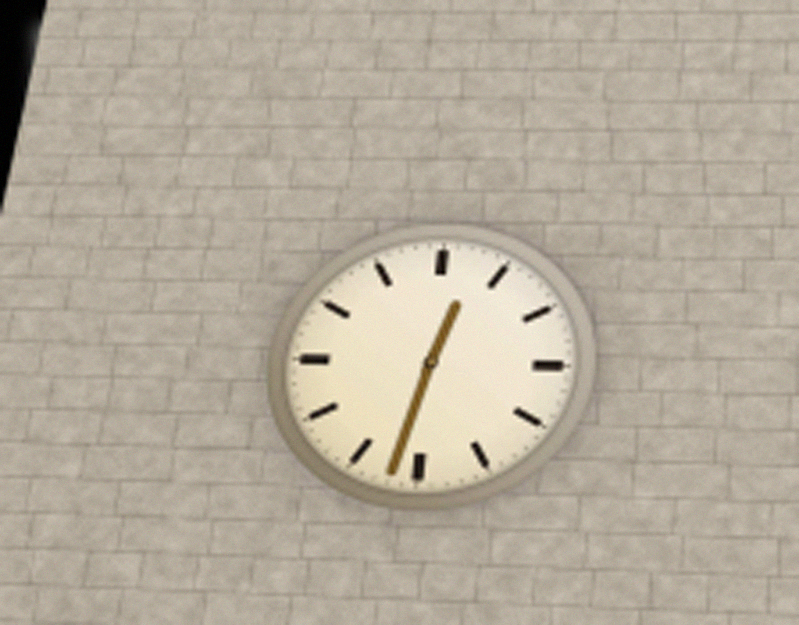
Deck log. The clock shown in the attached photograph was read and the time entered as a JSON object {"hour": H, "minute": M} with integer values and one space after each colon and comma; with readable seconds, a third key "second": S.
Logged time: {"hour": 12, "minute": 32}
